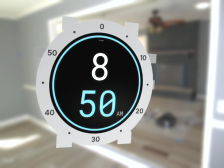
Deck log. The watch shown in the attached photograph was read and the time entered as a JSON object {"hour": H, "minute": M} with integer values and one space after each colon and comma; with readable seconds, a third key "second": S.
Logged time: {"hour": 8, "minute": 50}
